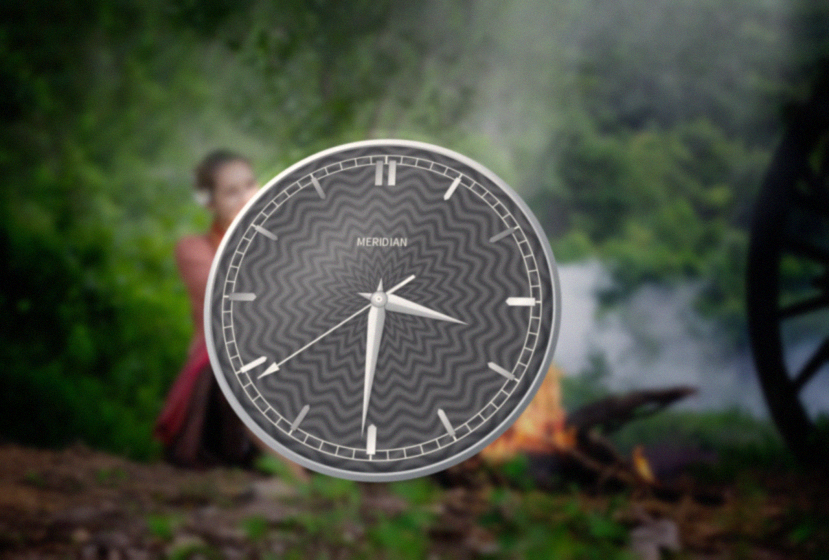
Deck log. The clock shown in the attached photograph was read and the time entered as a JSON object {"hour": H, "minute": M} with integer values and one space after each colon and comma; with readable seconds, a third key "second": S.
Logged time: {"hour": 3, "minute": 30, "second": 39}
